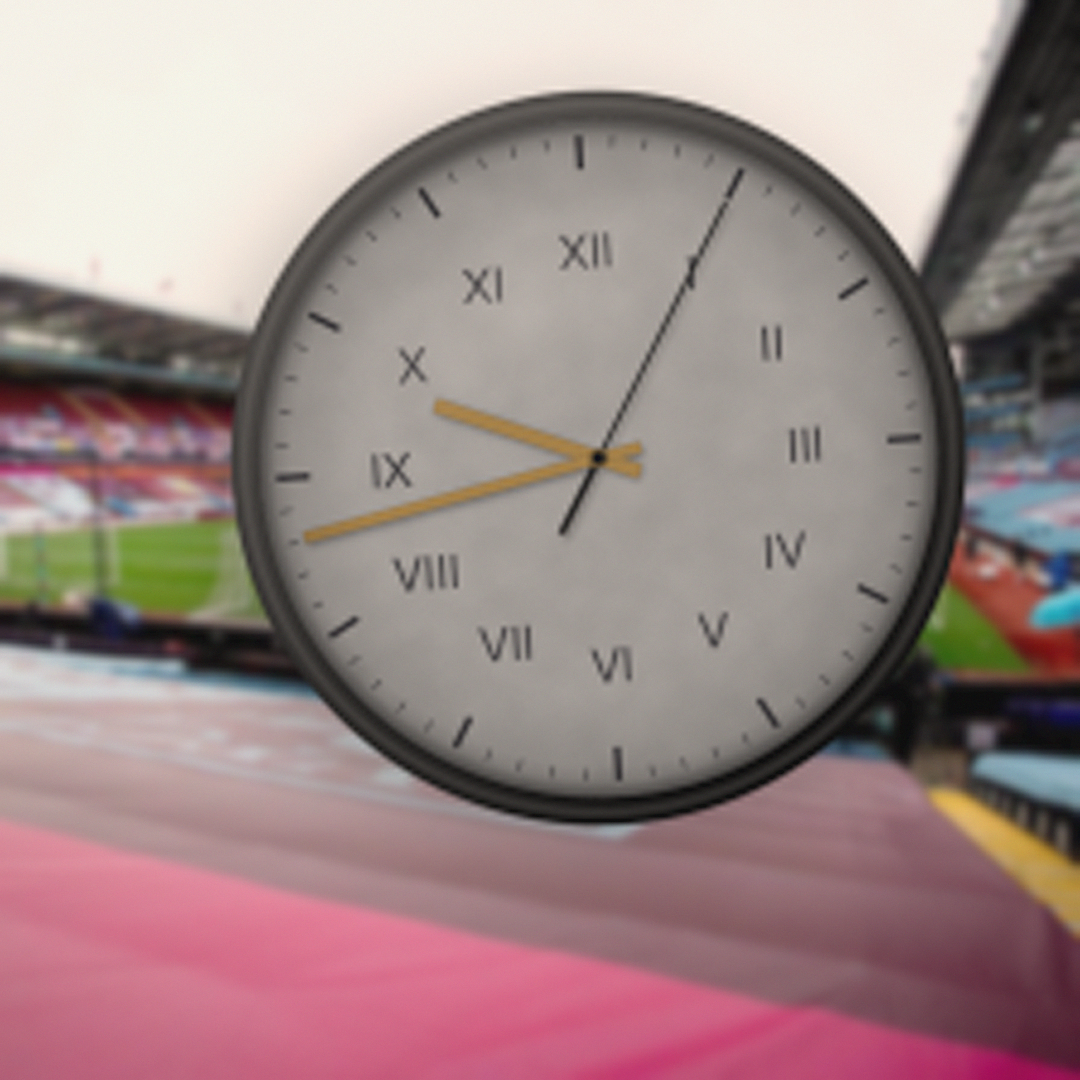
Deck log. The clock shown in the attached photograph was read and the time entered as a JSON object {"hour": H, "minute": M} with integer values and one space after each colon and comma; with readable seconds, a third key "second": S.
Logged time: {"hour": 9, "minute": 43, "second": 5}
